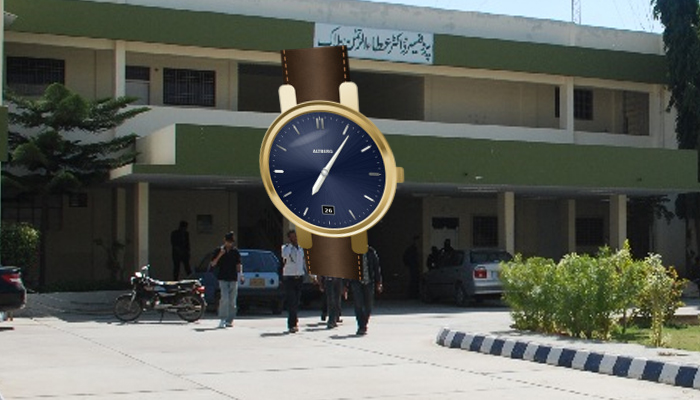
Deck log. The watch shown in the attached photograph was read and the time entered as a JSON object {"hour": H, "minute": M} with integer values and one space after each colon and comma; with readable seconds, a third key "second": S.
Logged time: {"hour": 7, "minute": 6}
